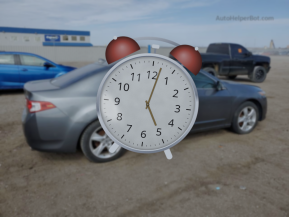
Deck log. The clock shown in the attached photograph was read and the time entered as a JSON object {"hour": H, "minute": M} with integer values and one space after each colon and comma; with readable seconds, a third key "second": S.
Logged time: {"hour": 5, "minute": 2}
